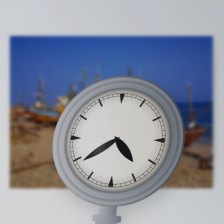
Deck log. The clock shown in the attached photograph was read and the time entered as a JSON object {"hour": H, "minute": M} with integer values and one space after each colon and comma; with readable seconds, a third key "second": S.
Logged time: {"hour": 4, "minute": 39}
